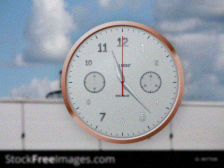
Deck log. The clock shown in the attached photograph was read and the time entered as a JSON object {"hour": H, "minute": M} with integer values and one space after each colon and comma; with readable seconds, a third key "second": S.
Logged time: {"hour": 11, "minute": 23}
